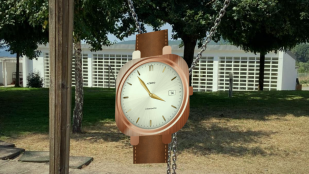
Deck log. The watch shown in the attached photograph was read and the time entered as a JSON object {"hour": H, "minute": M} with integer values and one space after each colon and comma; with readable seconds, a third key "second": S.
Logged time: {"hour": 3, "minute": 54}
